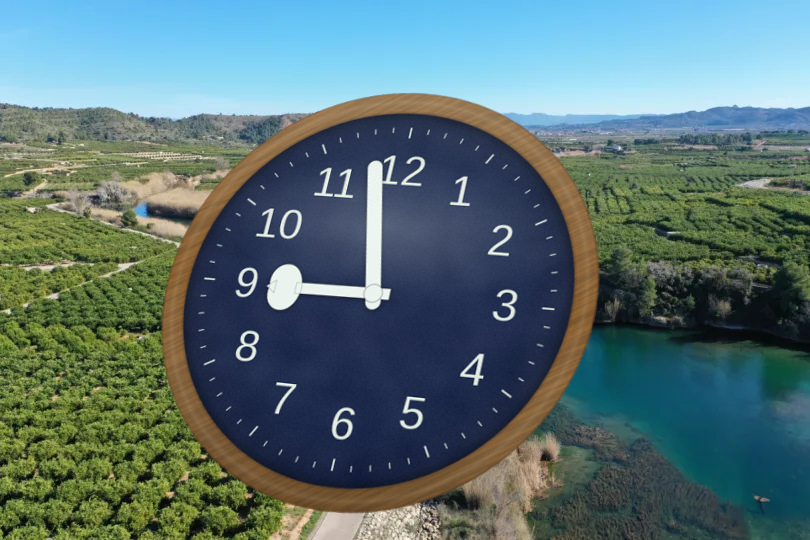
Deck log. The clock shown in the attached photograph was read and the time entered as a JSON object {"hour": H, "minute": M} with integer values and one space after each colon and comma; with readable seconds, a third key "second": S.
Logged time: {"hour": 8, "minute": 58}
